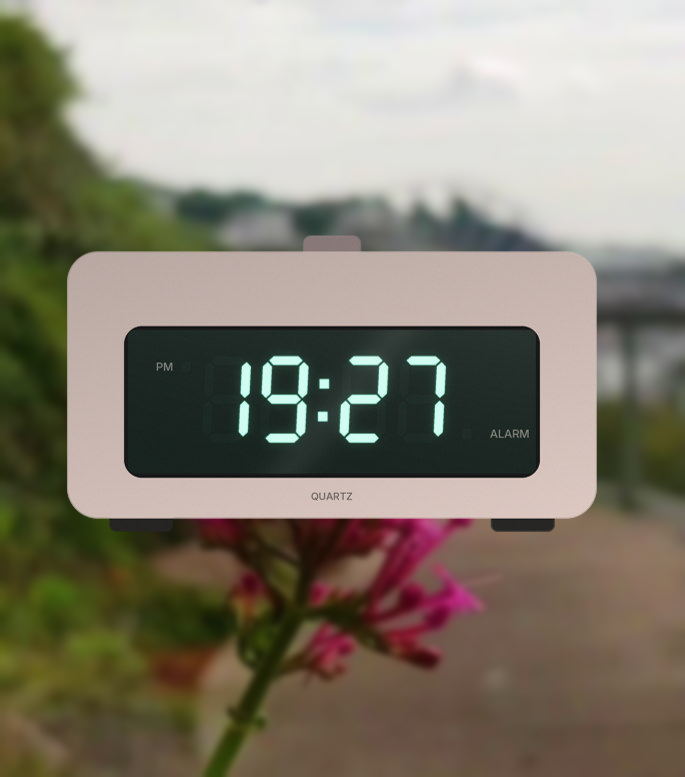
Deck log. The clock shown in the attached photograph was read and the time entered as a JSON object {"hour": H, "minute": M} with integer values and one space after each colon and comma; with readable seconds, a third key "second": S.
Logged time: {"hour": 19, "minute": 27}
